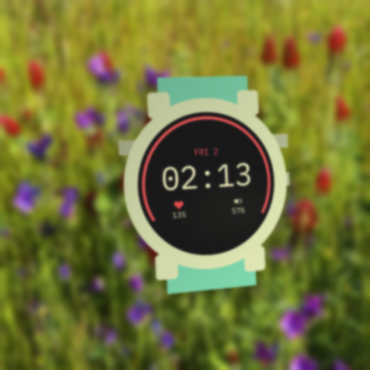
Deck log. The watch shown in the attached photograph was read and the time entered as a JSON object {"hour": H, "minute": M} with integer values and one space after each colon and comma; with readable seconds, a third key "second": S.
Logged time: {"hour": 2, "minute": 13}
